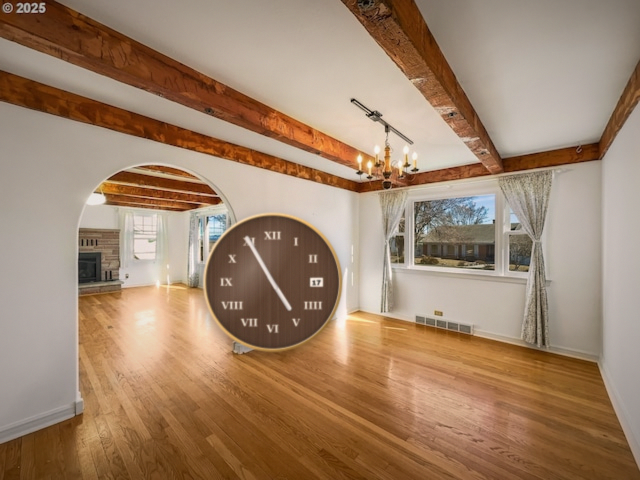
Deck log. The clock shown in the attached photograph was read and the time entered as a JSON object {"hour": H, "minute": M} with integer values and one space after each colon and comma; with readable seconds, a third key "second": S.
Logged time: {"hour": 4, "minute": 55}
